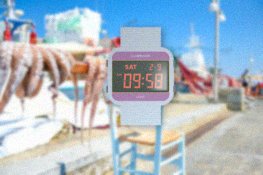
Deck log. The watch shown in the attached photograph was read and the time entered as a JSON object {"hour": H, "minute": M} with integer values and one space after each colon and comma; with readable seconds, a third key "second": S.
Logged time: {"hour": 9, "minute": 58}
